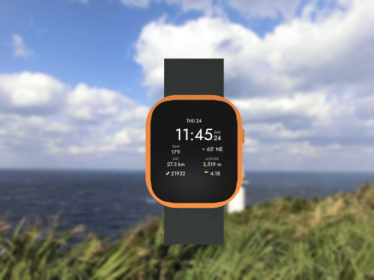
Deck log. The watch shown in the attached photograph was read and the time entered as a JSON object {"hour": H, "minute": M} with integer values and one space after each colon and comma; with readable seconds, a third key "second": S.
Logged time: {"hour": 11, "minute": 45}
